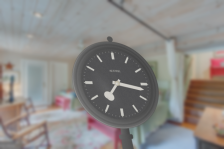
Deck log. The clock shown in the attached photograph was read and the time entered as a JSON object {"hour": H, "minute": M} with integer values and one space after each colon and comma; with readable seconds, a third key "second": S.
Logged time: {"hour": 7, "minute": 17}
